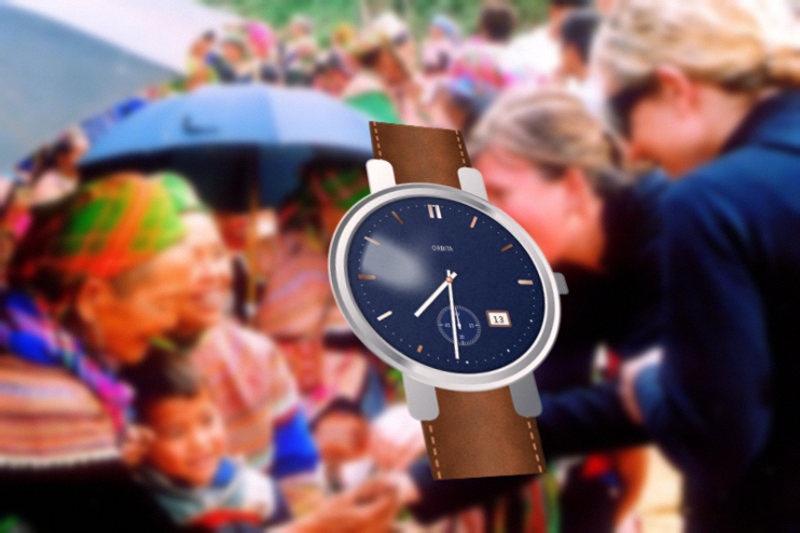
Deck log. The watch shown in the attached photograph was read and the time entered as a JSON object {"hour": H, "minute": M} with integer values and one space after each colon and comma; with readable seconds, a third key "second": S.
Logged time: {"hour": 7, "minute": 31}
